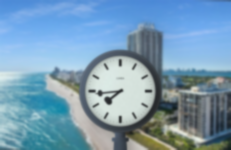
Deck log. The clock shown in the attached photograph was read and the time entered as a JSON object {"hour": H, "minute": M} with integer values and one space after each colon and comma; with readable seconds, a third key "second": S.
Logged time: {"hour": 7, "minute": 44}
